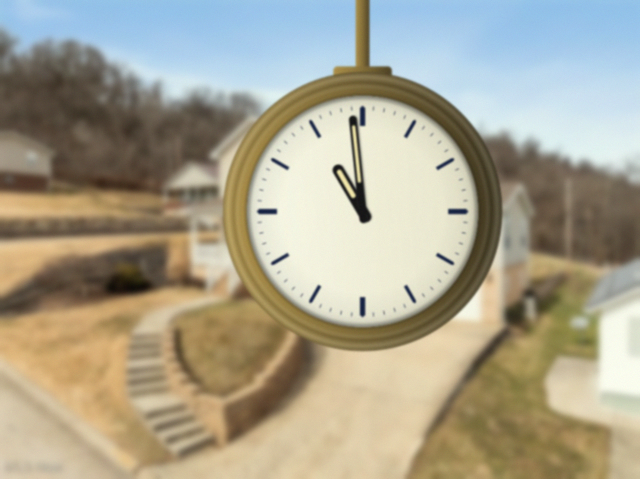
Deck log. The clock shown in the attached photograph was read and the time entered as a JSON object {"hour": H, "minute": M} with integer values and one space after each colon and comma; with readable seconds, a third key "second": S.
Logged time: {"hour": 10, "minute": 59}
